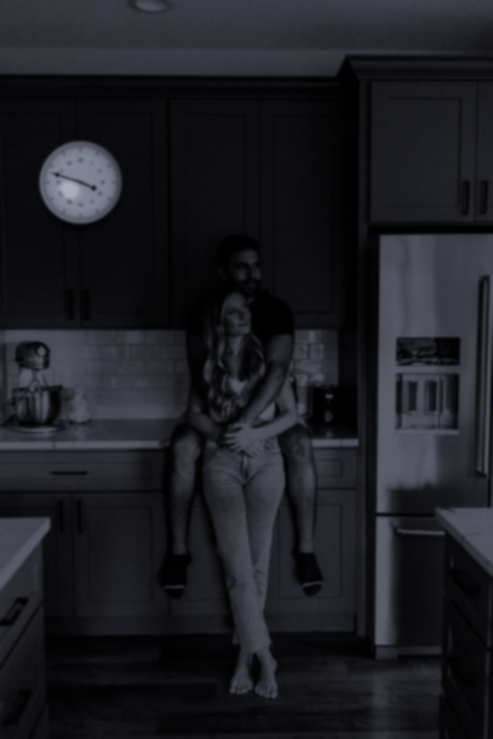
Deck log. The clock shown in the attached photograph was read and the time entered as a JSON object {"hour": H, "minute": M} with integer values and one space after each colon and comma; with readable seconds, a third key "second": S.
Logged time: {"hour": 3, "minute": 48}
